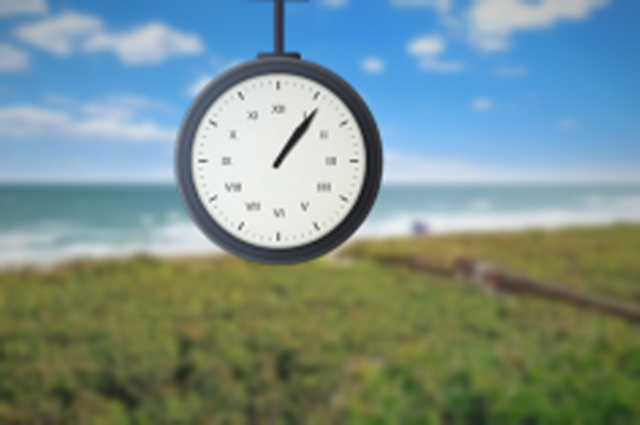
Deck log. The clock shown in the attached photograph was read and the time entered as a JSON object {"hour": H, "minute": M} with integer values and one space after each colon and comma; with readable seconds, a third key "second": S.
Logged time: {"hour": 1, "minute": 6}
